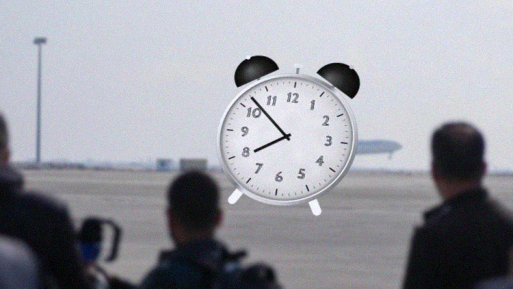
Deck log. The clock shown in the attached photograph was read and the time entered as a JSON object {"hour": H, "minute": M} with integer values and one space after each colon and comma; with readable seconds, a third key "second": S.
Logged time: {"hour": 7, "minute": 52}
